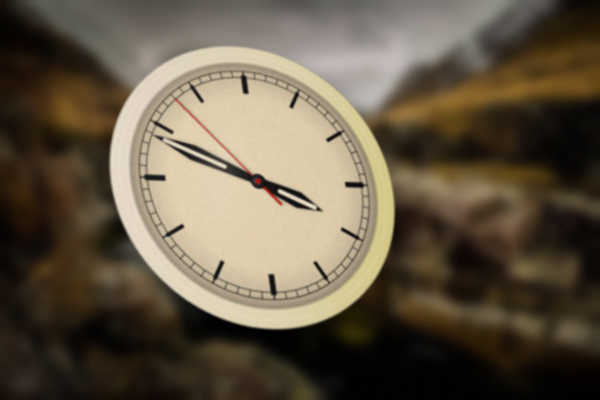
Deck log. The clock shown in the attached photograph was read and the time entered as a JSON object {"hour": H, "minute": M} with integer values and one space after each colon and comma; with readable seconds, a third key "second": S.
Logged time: {"hour": 3, "minute": 48, "second": 53}
